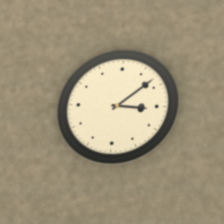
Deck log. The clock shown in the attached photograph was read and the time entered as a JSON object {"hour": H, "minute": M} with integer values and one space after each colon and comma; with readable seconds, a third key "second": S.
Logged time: {"hour": 3, "minute": 8}
